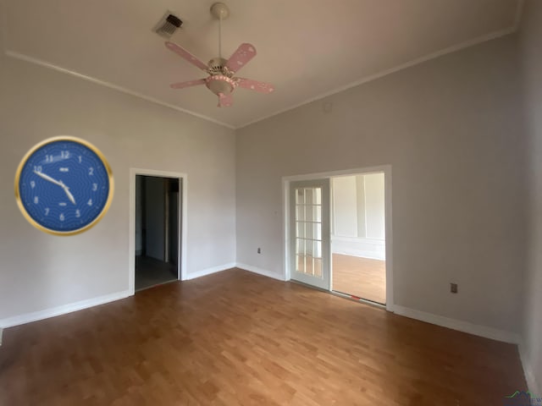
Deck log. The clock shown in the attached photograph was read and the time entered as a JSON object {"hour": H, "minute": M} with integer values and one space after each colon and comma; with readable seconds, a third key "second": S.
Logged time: {"hour": 4, "minute": 49}
